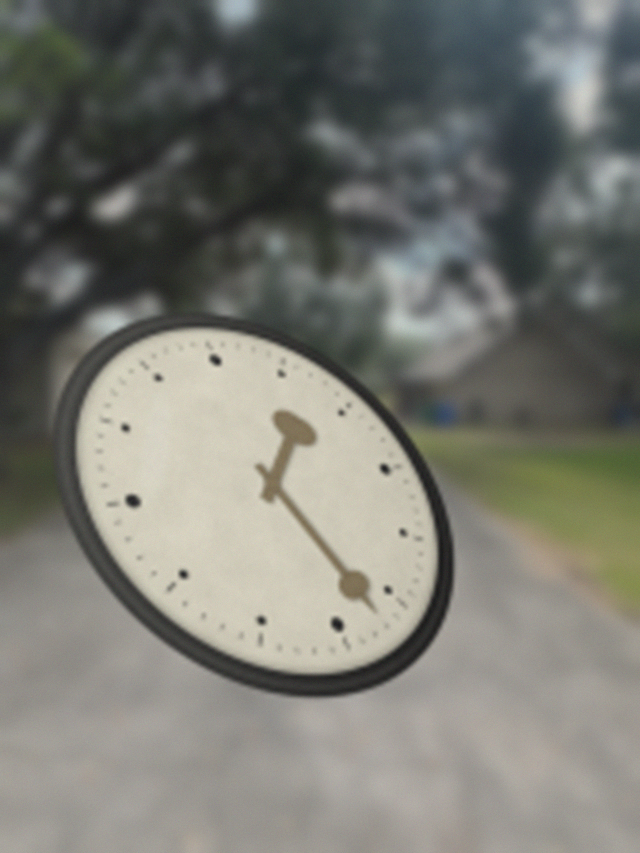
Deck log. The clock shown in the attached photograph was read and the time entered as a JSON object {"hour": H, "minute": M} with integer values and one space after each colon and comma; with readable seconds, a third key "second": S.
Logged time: {"hour": 1, "minute": 27}
